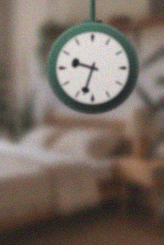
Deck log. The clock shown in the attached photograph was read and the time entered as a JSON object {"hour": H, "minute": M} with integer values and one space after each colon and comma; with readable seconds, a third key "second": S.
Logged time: {"hour": 9, "minute": 33}
